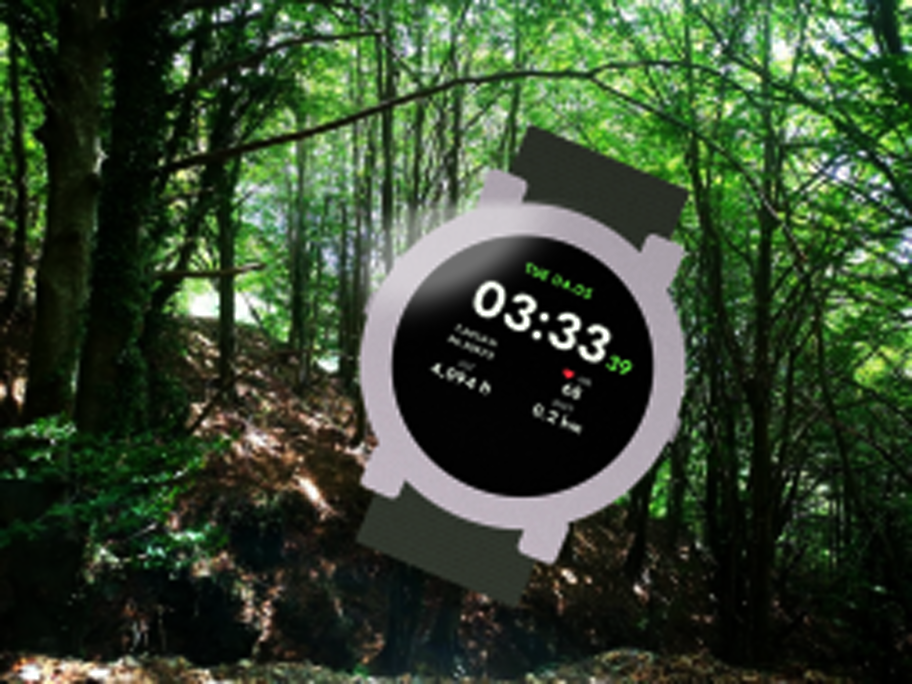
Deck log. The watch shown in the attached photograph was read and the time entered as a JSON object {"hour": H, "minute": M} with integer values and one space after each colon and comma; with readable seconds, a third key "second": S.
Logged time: {"hour": 3, "minute": 33}
